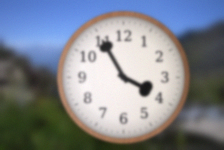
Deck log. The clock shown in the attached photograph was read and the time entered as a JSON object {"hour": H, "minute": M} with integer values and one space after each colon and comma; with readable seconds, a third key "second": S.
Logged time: {"hour": 3, "minute": 55}
